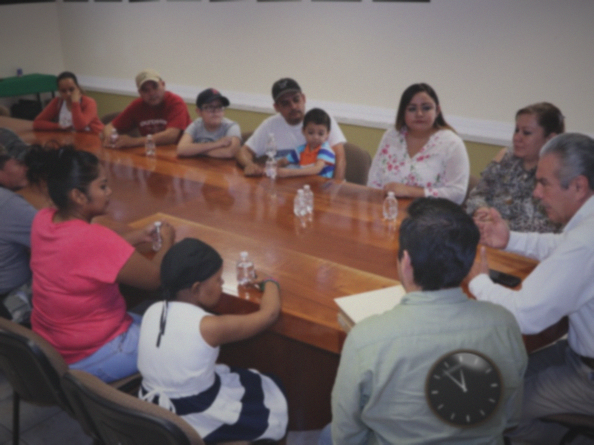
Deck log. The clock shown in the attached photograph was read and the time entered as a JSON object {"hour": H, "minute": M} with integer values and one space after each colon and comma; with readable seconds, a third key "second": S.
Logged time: {"hour": 11, "minute": 53}
